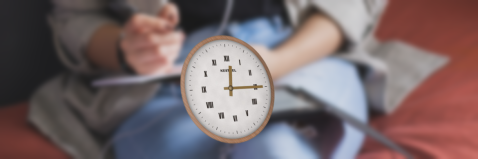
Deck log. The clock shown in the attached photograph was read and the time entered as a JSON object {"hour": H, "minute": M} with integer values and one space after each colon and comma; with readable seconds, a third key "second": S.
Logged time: {"hour": 12, "minute": 15}
